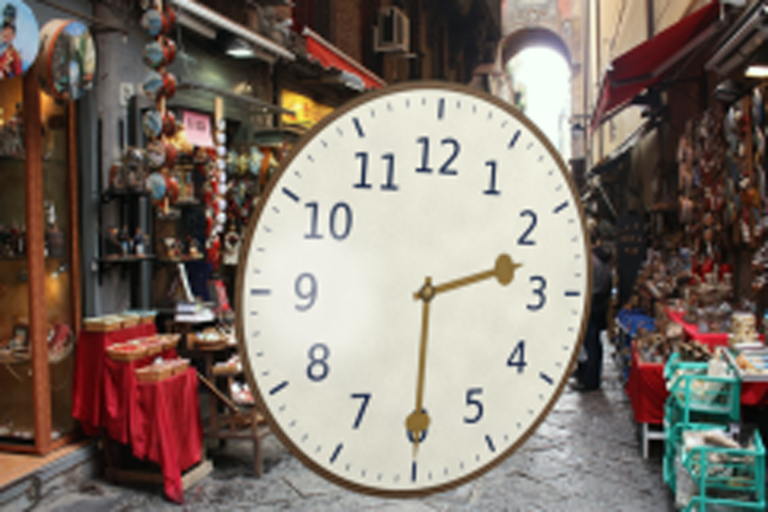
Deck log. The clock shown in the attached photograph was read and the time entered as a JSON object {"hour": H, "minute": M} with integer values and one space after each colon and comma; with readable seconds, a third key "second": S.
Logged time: {"hour": 2, "minute": 30}
